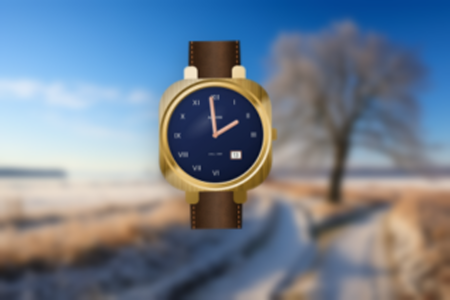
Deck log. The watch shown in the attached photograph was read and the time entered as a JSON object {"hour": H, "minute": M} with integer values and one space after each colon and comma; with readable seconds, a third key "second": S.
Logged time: {"hour": 1, "minute": 59}
